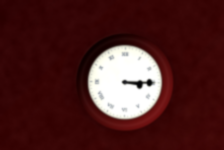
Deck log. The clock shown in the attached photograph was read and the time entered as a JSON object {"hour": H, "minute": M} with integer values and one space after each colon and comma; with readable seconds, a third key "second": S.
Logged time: {"hour": 3, "minute": 15}
